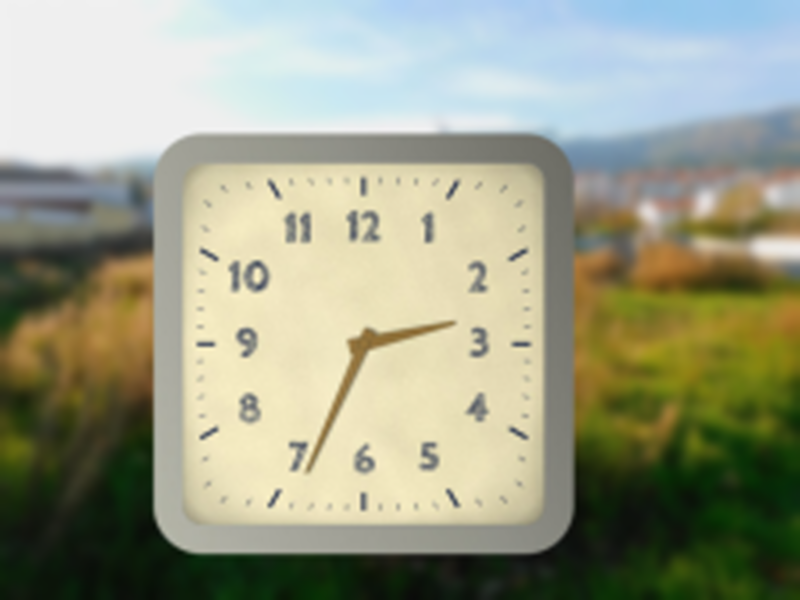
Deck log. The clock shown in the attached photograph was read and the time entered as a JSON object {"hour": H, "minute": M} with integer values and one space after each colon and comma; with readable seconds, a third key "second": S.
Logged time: {"hour": 2, "minute": 34}
